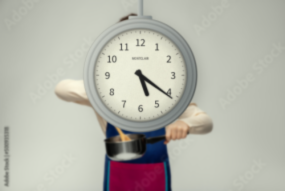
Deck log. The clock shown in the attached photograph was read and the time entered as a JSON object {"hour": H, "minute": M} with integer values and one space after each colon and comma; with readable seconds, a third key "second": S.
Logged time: {"hour": 5, "minute": 21}
